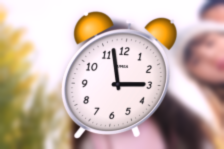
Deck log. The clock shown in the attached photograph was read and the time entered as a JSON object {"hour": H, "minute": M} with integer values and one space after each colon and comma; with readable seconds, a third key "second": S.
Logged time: {"hour": 2, "minute": 57}
